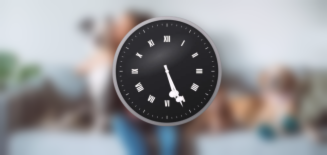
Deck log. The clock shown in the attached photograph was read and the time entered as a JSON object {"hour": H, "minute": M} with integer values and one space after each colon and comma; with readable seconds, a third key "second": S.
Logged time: {"hour": 5, "minute": 26}
